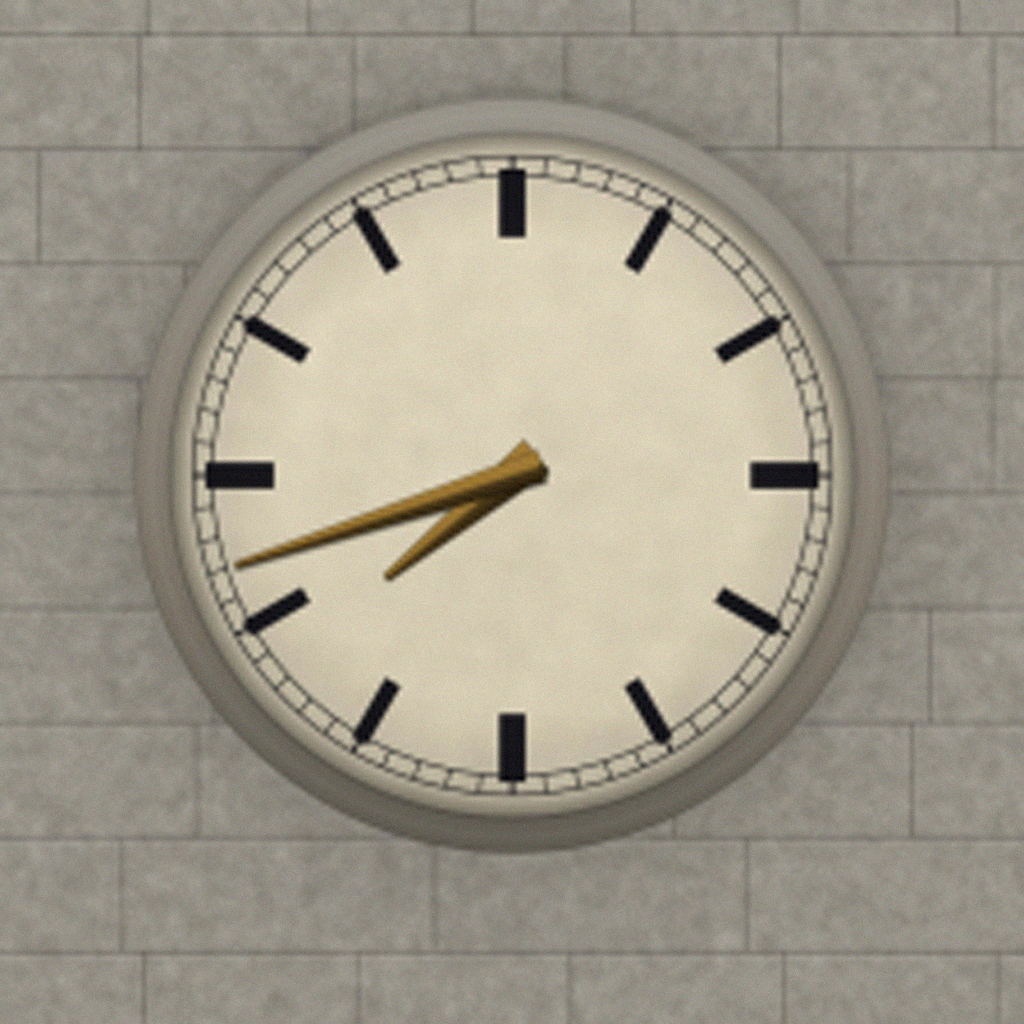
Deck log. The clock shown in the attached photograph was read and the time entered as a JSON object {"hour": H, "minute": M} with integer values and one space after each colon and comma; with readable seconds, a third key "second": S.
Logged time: {"hour": 7, "minute": 42}
